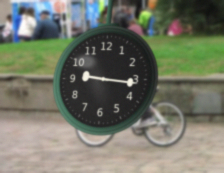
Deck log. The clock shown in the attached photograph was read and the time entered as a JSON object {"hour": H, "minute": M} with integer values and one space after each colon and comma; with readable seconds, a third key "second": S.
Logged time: {"hour": 9, "minute": 16}
